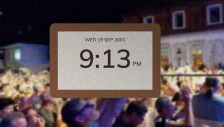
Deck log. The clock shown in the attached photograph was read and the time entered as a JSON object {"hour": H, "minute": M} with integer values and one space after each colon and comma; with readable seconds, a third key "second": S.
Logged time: {"hour": 9, "minute": 13}
